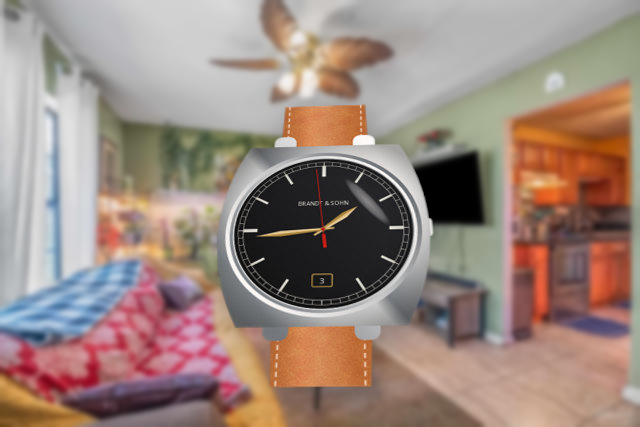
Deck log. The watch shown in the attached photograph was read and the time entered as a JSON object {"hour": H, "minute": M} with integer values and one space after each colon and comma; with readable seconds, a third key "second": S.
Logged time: {"hour": 1, "minute": 43, "second": 59}
